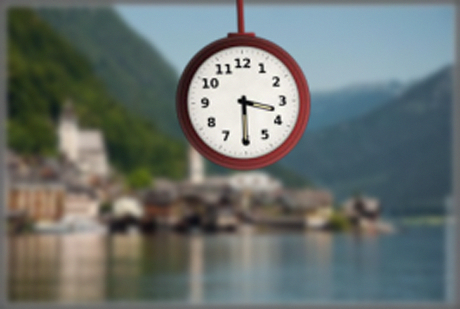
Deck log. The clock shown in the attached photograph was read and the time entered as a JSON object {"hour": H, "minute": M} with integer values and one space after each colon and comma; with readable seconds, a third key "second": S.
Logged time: {"hour": 3, "minute": 30}
